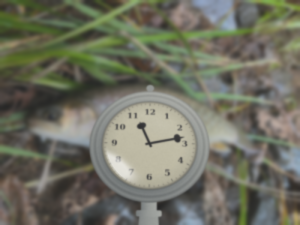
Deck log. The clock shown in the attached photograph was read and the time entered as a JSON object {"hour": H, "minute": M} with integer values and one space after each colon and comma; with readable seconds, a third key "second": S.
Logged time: {"hour": 11, "minute": 13}
